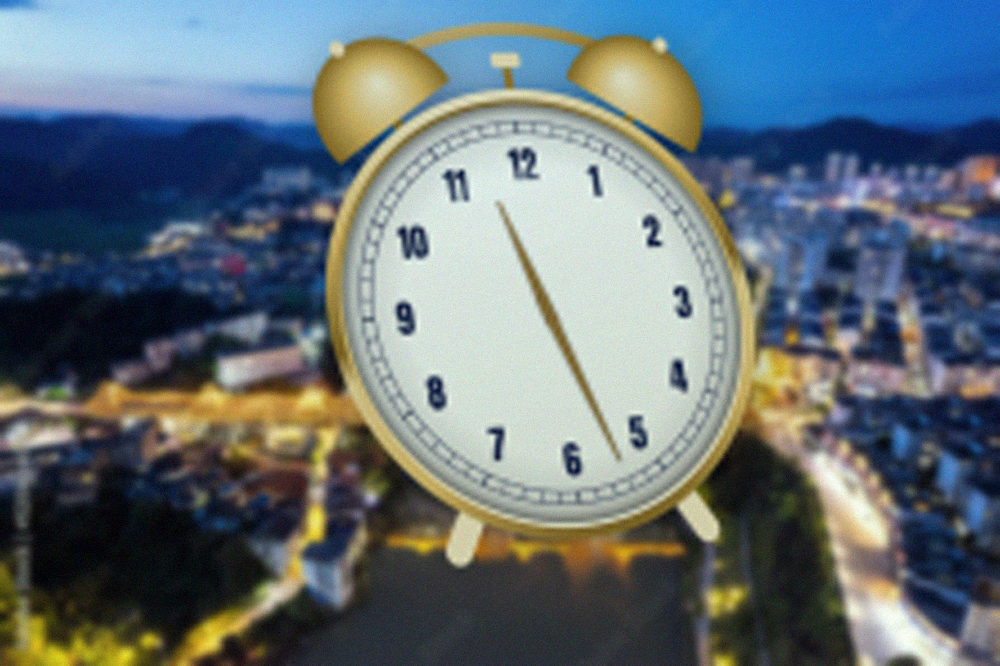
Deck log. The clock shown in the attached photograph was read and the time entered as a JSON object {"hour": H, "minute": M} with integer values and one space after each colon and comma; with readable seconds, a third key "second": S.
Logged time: {"hour": 11, "minute": 27}
